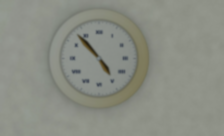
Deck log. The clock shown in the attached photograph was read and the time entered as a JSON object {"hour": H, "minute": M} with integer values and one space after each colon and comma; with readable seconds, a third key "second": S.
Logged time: {"hour": 4, "minute": 53}
